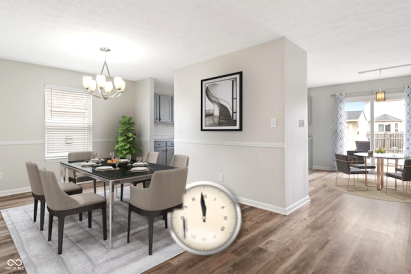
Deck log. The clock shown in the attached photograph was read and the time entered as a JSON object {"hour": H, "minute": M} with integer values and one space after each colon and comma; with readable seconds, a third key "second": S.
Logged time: {"hour": 11, "minute": 59}
